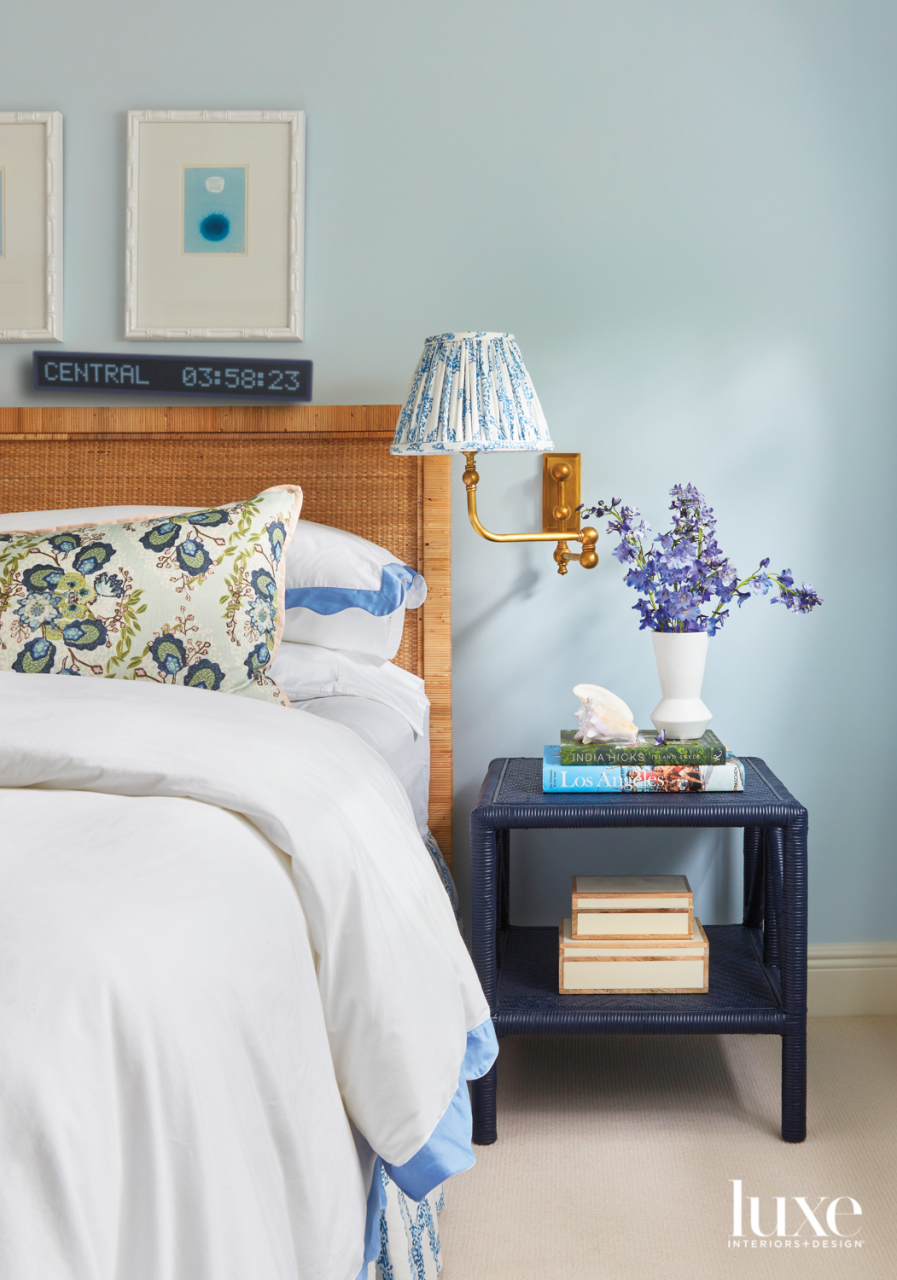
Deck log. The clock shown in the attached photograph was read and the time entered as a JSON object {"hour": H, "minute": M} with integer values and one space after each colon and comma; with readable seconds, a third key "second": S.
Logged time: {"hour": 3, "minute": 58, "second": 23}
